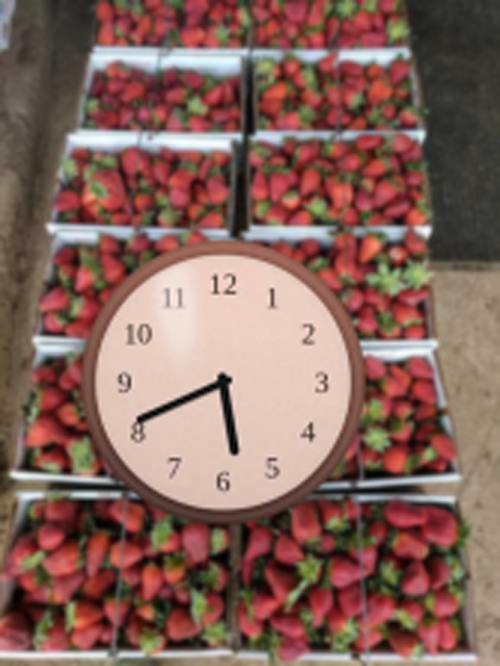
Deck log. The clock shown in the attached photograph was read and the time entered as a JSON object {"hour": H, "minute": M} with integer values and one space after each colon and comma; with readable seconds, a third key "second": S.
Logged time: {"hour": 5, "minute": 41}
